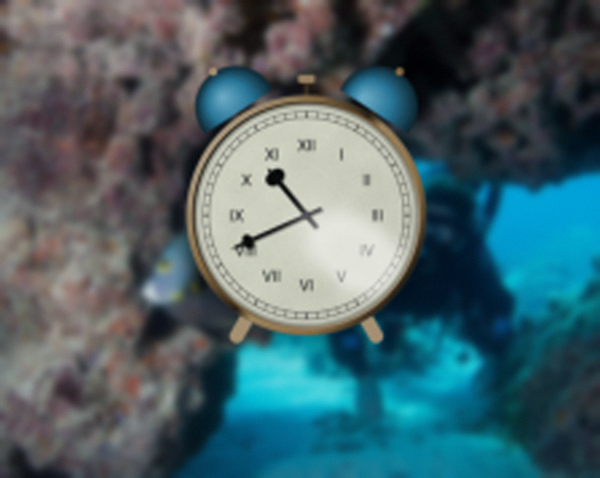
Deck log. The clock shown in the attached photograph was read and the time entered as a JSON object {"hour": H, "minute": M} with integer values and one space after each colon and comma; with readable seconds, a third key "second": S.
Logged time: {"hour": 10, "minute": 41}
